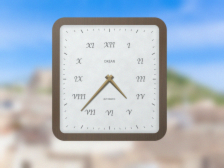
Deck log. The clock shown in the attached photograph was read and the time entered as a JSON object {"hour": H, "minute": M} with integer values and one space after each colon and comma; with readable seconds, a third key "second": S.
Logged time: {"hour": 4, "minute": 37}
